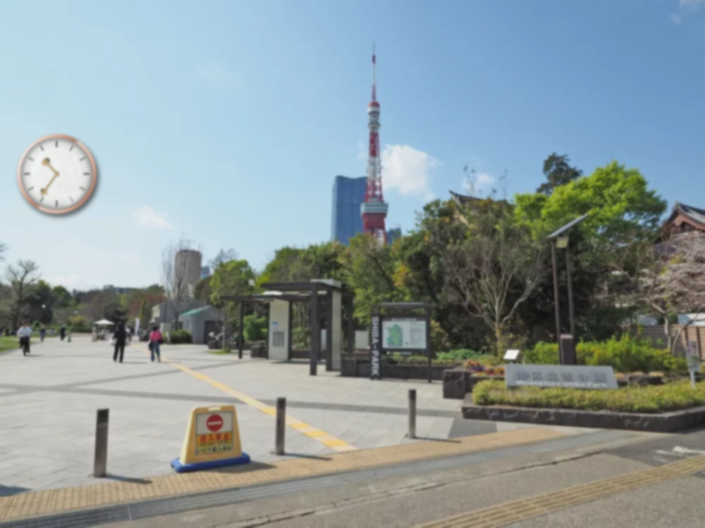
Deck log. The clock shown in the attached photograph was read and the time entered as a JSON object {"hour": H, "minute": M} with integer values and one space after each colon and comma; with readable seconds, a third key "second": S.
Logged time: {"hour": 10, "minute": 36}
